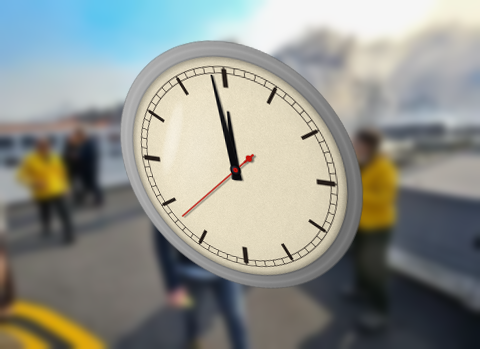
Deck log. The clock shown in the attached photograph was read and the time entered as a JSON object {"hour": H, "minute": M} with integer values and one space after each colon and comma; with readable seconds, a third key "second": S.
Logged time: {"hour": 11, "minute": 58, "second": 38}
